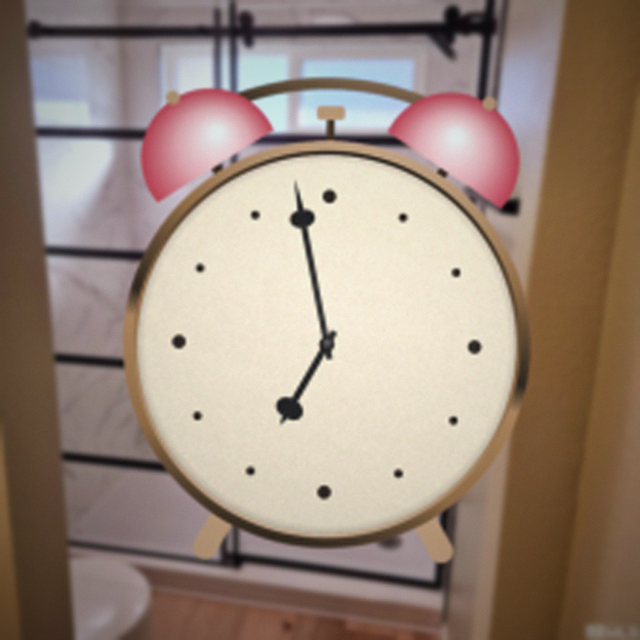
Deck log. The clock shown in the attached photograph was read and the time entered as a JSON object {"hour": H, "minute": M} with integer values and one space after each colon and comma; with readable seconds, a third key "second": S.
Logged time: {"hour": 6, "minute": 58}
